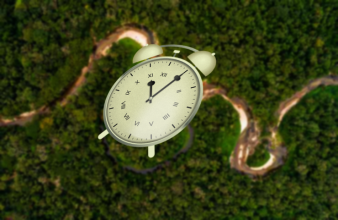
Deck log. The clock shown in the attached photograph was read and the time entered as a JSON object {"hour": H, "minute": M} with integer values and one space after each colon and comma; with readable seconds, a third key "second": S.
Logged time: {"hour": 11, "minute": 5}
